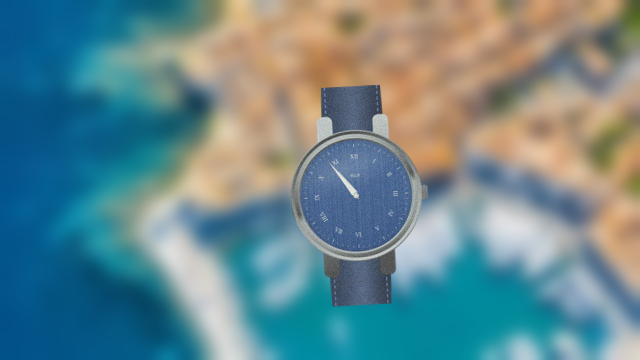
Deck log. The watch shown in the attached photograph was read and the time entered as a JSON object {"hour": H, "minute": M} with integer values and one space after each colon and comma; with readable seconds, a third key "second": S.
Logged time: {"hour": 10, "minute": 54}
